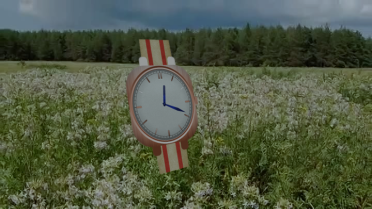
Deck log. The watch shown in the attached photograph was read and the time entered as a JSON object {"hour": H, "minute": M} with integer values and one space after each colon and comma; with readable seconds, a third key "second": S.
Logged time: {"hour": 12, "minute": 19}
